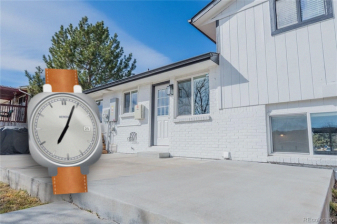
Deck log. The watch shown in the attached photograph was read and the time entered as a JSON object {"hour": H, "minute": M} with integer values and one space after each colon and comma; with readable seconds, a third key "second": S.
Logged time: {"hour": 7, "minute": 4}
